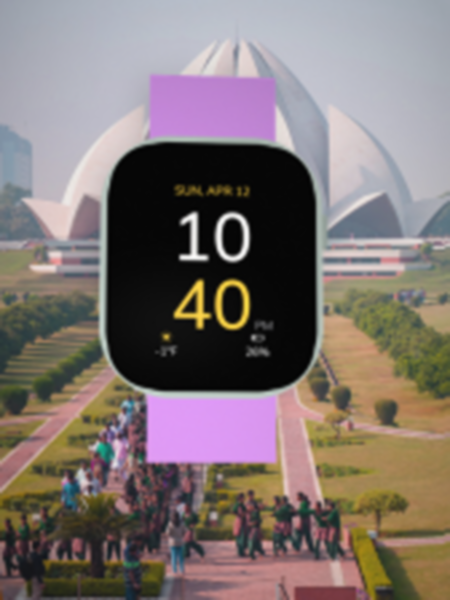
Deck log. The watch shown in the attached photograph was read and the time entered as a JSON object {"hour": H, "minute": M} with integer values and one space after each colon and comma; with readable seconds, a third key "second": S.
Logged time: {"hour": 10, "minute": 40}
